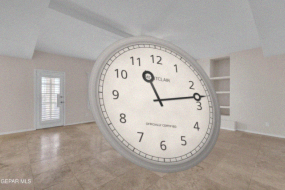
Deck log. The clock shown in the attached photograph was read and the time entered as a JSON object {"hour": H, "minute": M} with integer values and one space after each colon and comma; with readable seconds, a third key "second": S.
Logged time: {"hour": 11, "minute": 13}
